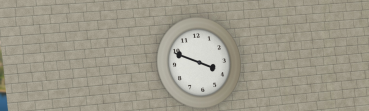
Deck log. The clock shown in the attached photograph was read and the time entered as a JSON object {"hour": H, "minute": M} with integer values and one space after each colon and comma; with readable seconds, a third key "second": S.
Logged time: {"hour": 3, "minute": 49}
